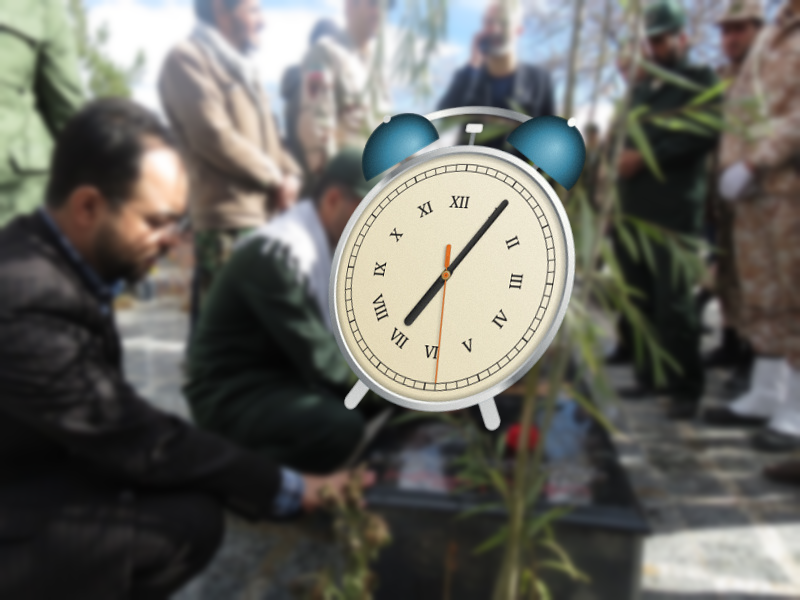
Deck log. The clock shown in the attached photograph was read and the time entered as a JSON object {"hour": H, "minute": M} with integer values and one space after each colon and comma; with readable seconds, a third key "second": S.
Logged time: {"hour": 7, "minute": 5, "second": 29}
